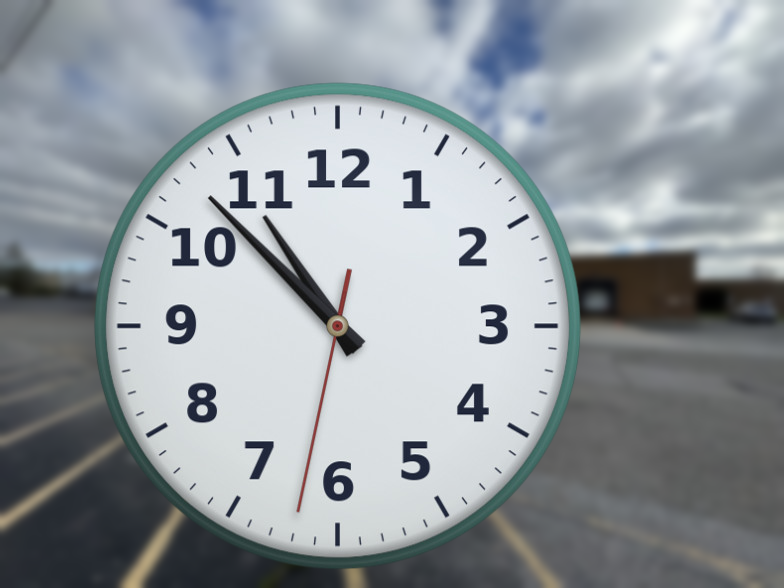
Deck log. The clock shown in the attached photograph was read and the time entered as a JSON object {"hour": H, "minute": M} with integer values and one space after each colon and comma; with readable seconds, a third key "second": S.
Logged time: {"hour": 10, "minute": 52, "second": 32}
